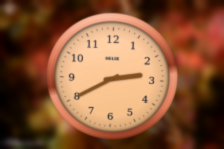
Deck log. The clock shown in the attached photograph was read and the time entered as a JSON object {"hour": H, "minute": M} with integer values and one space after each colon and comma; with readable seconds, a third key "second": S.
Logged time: {"hour": 2, "minute": 40}
